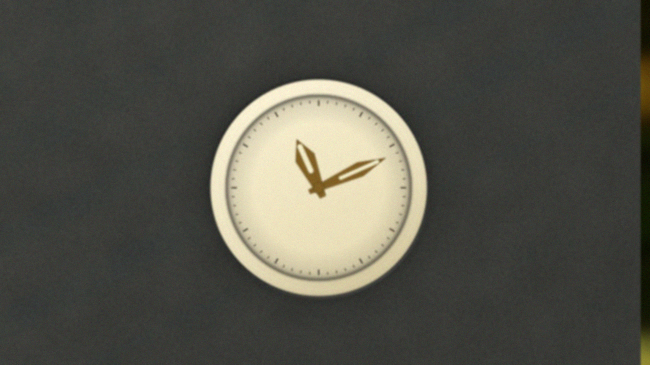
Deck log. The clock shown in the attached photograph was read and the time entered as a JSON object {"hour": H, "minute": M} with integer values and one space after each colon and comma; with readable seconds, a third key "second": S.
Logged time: {"hour": 11, "minute": 11}
